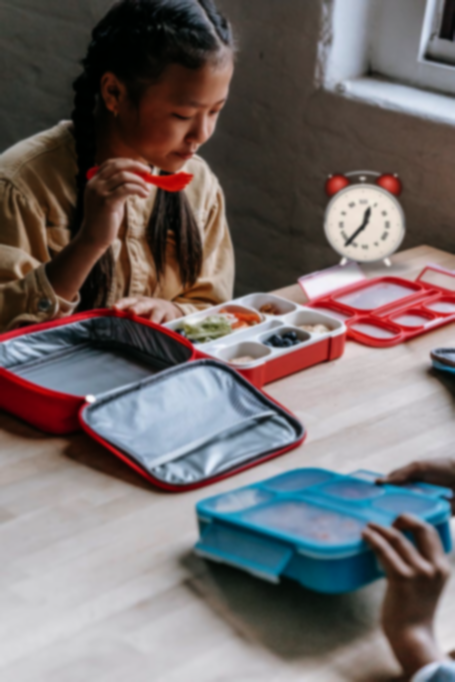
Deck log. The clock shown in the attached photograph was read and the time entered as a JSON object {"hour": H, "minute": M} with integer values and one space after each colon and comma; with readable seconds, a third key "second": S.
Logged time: {"hour": 12, "minute": 37}
